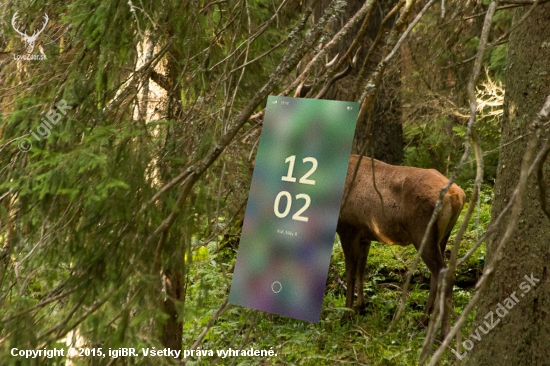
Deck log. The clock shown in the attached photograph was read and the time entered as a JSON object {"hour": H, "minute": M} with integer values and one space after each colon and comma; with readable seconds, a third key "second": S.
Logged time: {"hour": 12, "minute": 2}
